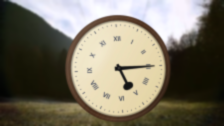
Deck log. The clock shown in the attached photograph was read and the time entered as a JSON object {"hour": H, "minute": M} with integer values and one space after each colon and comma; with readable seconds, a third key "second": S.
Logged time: {"hour": 5, "minute": 15}
